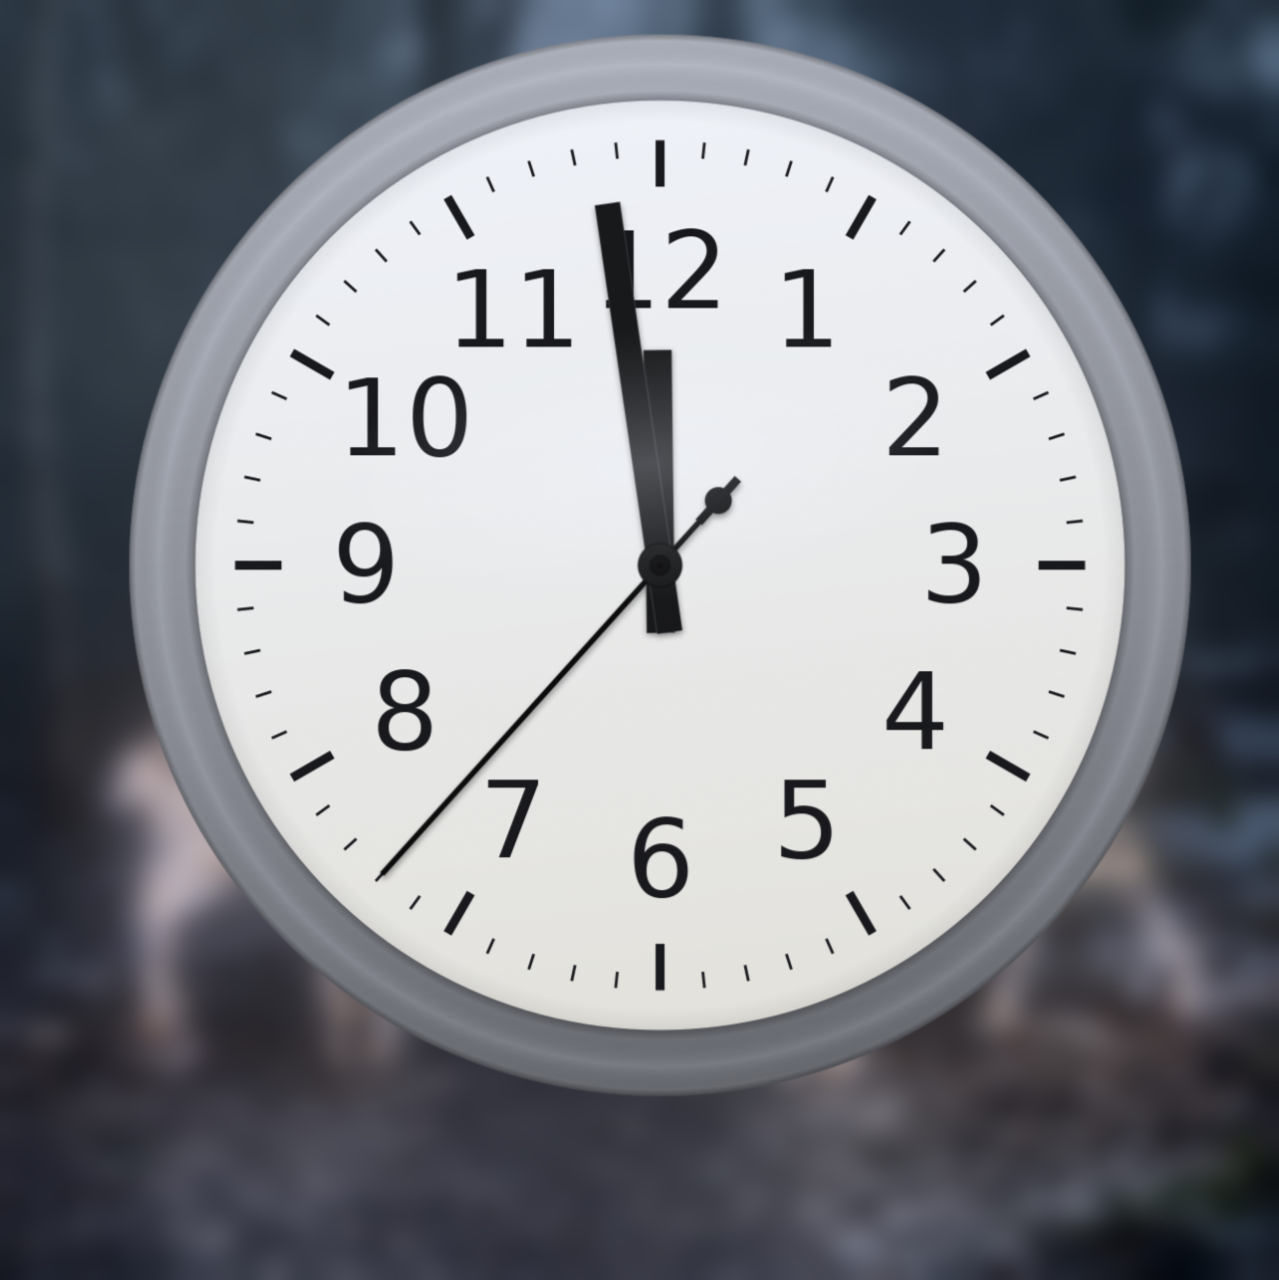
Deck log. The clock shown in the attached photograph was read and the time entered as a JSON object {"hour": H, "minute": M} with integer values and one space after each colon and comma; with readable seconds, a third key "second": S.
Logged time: {"hour": 11, "minute": 58, "second": 37}
